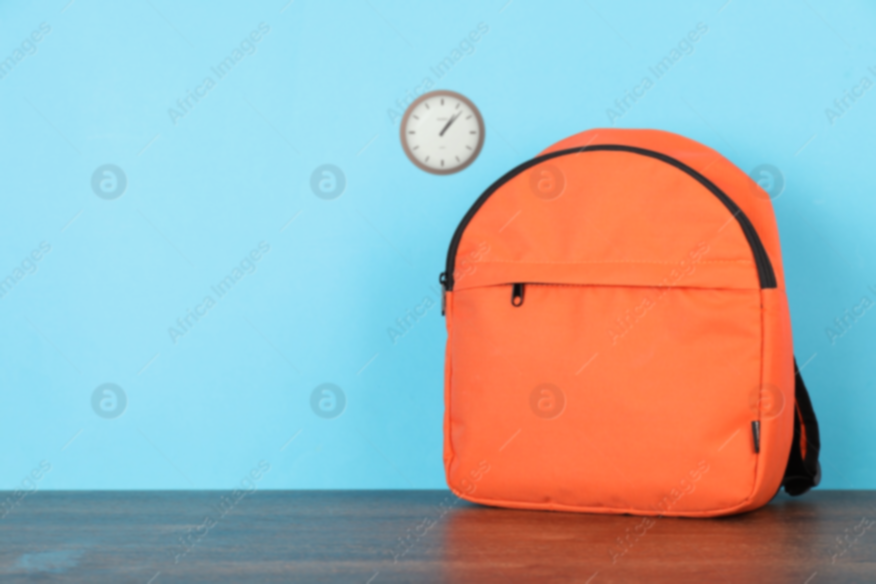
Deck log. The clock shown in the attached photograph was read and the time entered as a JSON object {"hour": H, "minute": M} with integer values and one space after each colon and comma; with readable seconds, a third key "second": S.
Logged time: {"hour": 1, "minute": 7}
